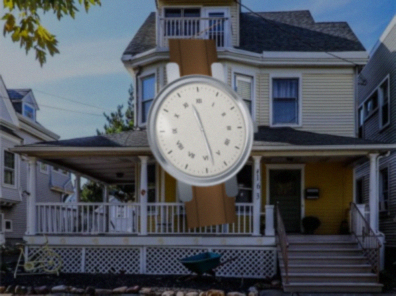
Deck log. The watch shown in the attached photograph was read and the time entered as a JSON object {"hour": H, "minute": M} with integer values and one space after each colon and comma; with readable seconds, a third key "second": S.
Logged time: {"hour": 11, "minute": 28}
